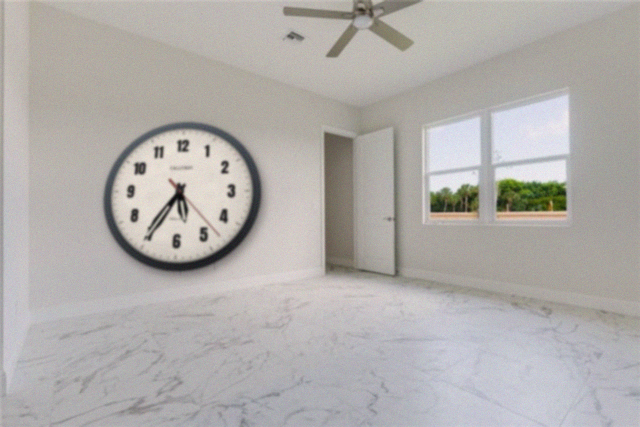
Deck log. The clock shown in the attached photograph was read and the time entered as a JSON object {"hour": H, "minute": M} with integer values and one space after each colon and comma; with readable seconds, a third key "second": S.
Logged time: {"hour": 5, "minute": 35, "second": 23}
